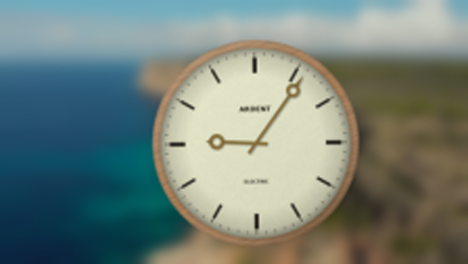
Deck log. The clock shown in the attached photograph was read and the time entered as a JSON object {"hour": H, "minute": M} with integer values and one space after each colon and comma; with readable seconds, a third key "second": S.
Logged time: {"hour": 9, "minute": 6}
